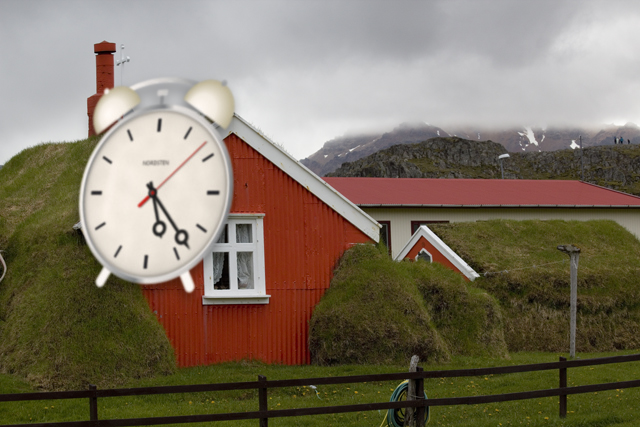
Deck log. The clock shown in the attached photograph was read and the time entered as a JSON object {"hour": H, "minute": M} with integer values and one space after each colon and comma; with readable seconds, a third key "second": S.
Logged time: {"hour": 5, "minute": 23, "second": 8}
